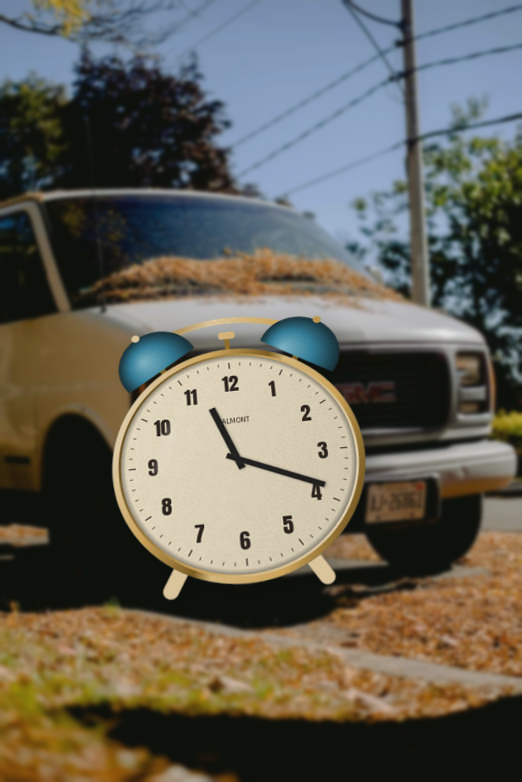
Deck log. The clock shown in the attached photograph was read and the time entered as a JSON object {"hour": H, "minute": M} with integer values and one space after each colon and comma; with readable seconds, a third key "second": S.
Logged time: {"hour": 11, "minute": 19}
